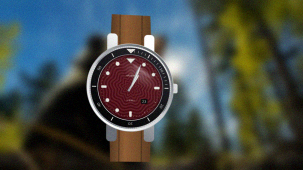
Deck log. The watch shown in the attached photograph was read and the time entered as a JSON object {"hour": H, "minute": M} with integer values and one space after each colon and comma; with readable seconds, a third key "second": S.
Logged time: {"hour": 1, "minute": 4}
